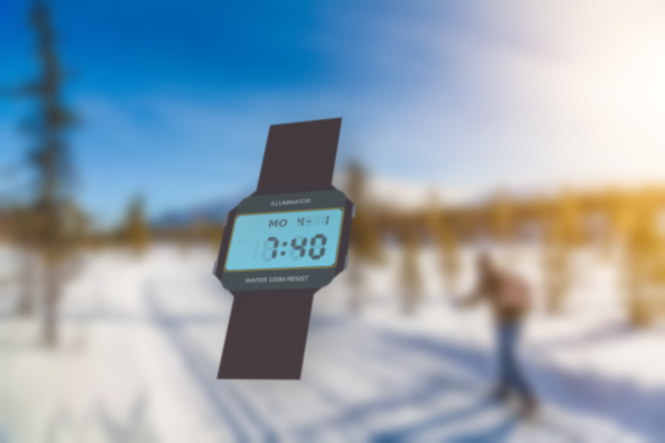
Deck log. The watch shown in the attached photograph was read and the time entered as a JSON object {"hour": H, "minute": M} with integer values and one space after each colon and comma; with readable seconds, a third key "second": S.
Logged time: {"hour": 7, "minute": 40}
